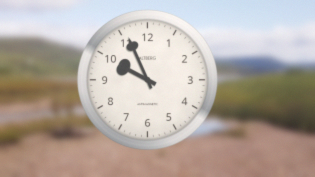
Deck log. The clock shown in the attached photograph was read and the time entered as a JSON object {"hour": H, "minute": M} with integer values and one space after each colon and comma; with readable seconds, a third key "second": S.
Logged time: {"hour": 9, "minute": 56}
